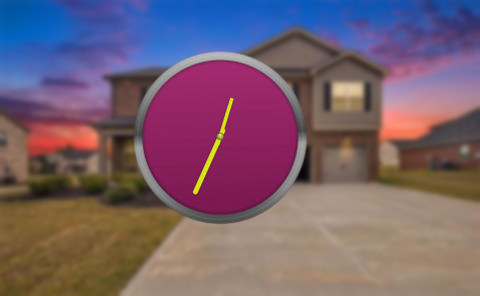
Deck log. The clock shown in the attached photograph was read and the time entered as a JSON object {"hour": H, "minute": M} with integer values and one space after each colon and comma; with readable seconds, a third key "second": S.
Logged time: {"hour": 12, "minute": 34}
